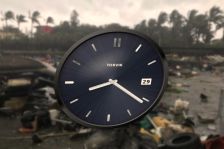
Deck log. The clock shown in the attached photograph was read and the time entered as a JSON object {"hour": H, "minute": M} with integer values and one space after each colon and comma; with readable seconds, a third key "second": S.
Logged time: {"hour": 8, "minute": 21}
